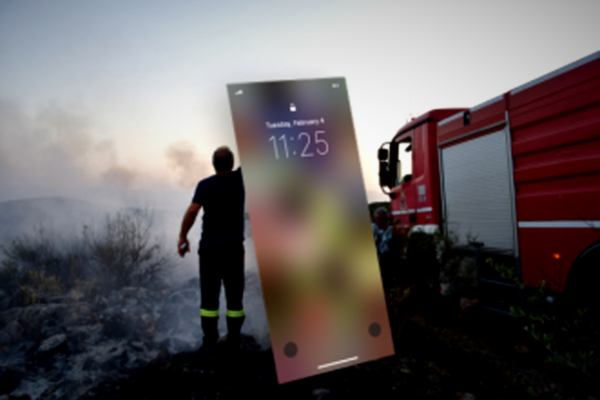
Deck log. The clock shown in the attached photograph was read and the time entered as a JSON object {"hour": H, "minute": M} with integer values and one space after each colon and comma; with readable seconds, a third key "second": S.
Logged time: {"hour": 11, "minute": 25}
